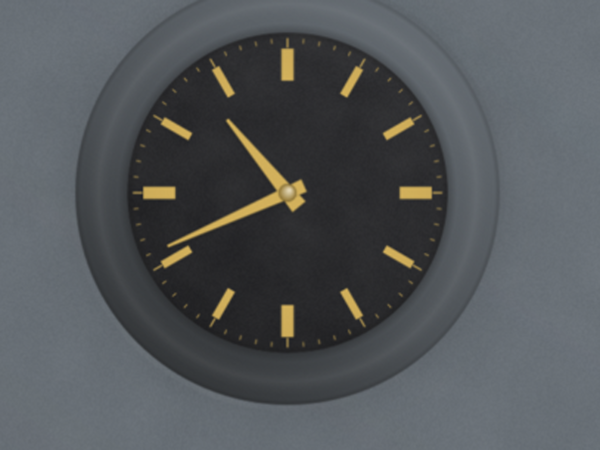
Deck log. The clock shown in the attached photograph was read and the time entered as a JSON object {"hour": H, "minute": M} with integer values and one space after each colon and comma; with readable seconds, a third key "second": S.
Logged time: {"hour": 10, "minute": 41}
